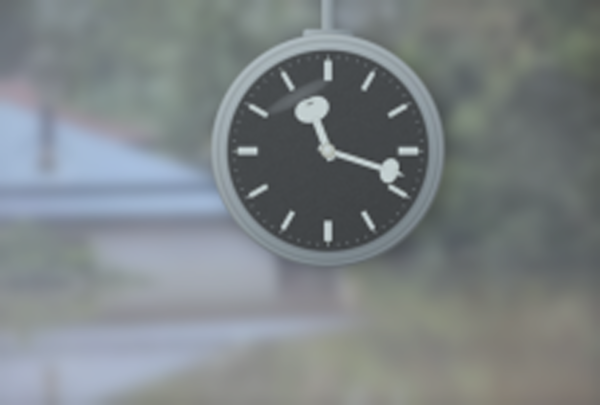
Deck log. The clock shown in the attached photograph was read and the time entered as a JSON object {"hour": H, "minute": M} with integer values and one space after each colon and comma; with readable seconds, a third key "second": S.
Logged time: {"hour": 11, "minute": 18}
